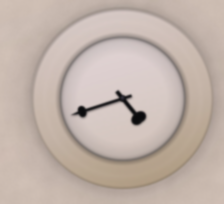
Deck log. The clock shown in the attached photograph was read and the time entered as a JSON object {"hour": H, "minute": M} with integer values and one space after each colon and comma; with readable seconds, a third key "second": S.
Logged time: {"hour": 4, "minute": 42}
